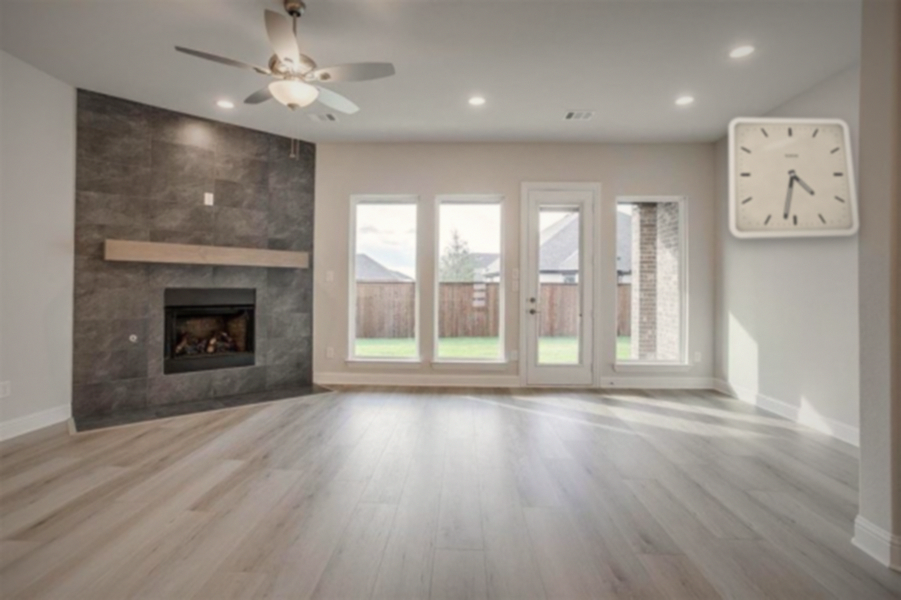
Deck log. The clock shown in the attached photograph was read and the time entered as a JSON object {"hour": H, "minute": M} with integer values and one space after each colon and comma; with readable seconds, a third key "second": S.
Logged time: {"hour": 4, "minute": 32}
